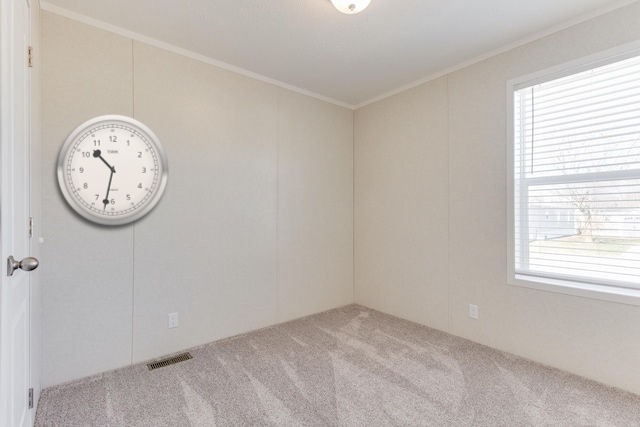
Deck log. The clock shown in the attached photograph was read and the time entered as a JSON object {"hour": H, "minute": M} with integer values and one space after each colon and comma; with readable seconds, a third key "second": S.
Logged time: {"hour": 10, "minute": 32}
